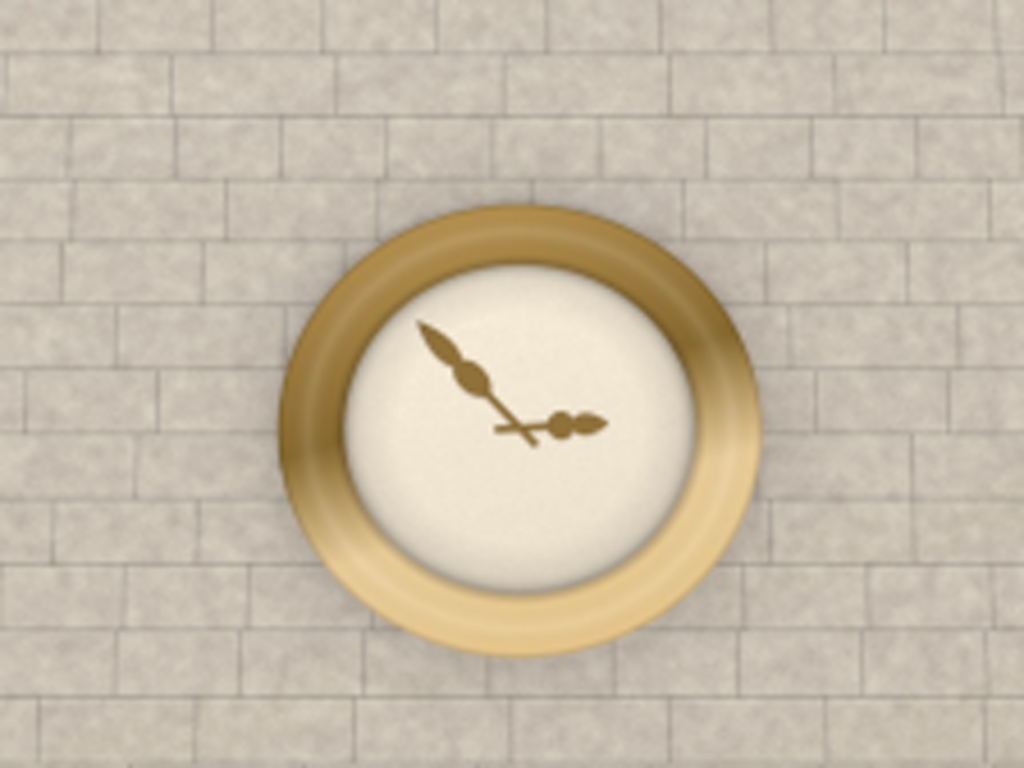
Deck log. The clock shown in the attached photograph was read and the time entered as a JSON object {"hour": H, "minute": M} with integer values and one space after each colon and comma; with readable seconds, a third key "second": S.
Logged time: {"hour": 2, "minute": 53}
